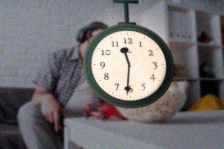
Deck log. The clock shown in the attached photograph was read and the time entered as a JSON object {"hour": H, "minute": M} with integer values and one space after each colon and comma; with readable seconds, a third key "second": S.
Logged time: {"hour": 11, "minute": 31}
